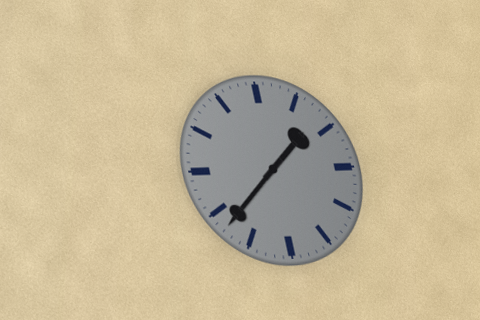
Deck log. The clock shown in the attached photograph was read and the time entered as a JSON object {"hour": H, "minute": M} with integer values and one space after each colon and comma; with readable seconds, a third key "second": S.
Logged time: {"hour": 1, "minute": 38}
